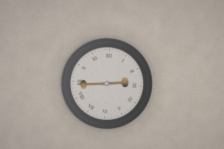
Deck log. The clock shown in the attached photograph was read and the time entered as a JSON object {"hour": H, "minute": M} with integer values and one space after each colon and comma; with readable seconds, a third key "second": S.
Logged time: {"hour": 2, "minute": 44}
